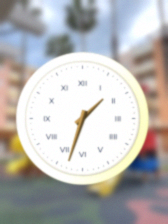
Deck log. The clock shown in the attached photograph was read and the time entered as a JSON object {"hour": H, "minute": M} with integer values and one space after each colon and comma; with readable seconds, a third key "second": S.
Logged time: {"hour": 1, "minute": 33}
